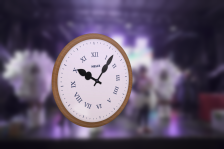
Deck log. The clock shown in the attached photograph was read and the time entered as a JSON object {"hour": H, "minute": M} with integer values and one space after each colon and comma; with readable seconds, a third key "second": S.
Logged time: {"hour": 10, "minute": 7}
